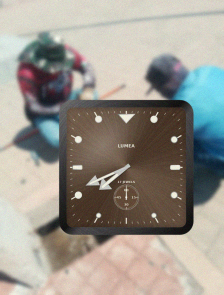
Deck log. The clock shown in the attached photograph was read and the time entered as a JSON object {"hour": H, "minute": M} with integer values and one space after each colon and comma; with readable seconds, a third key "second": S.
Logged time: {"hour": 7, "minute": 41}
